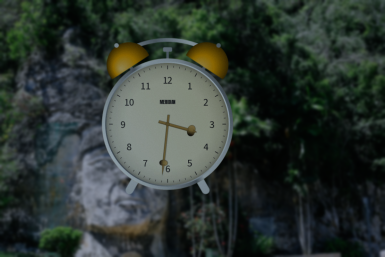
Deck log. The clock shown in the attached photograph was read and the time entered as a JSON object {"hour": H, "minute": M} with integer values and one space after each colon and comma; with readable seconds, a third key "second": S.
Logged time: {"hour": 3, "minute": 31}
